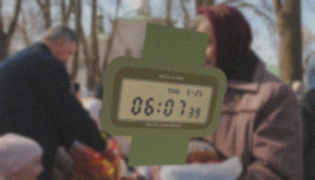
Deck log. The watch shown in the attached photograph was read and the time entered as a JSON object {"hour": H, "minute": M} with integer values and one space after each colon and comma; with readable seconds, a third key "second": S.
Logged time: {"hour": 6, "minute": 7, "second": 39}
